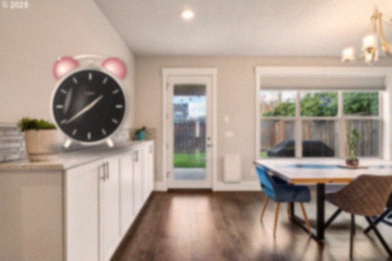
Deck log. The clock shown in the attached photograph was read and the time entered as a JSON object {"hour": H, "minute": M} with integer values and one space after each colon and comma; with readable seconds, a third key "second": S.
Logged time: {"hour": 1, "minute": 39}
